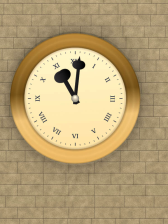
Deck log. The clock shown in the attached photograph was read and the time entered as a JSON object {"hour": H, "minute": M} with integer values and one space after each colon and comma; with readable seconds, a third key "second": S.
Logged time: {"hour": 11, "minute": 1}
